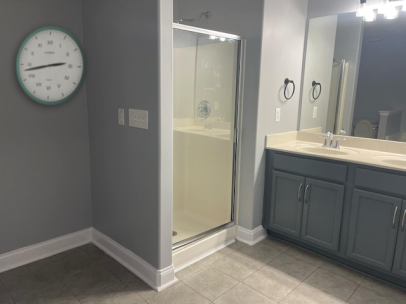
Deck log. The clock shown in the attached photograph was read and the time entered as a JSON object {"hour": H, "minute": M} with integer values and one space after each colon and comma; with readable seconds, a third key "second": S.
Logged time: {"hour": 2, "minute": 43}
